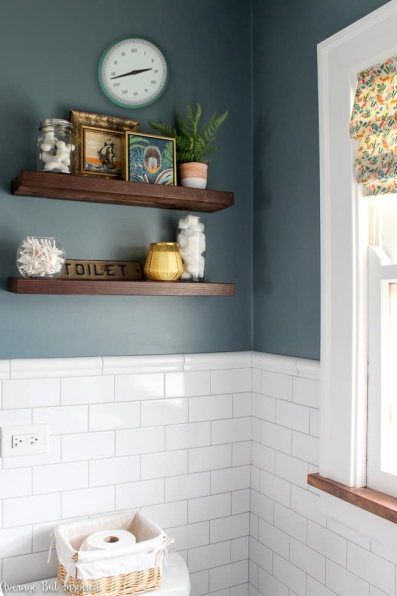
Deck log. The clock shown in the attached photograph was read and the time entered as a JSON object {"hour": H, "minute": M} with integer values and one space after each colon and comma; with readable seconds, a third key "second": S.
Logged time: {"hour": 2, "minute": 43}
